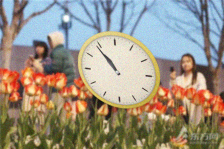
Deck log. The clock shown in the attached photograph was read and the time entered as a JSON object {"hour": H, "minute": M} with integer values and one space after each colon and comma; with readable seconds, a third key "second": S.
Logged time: {"hour": 10, "minute": 54}
